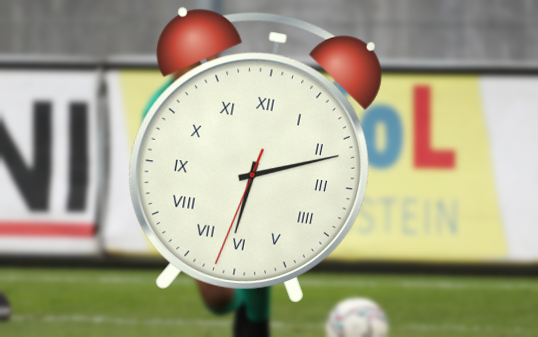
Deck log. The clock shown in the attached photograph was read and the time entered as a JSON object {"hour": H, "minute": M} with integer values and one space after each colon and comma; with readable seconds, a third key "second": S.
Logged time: {"hour": 6, "minute": 11, "second": 32}
